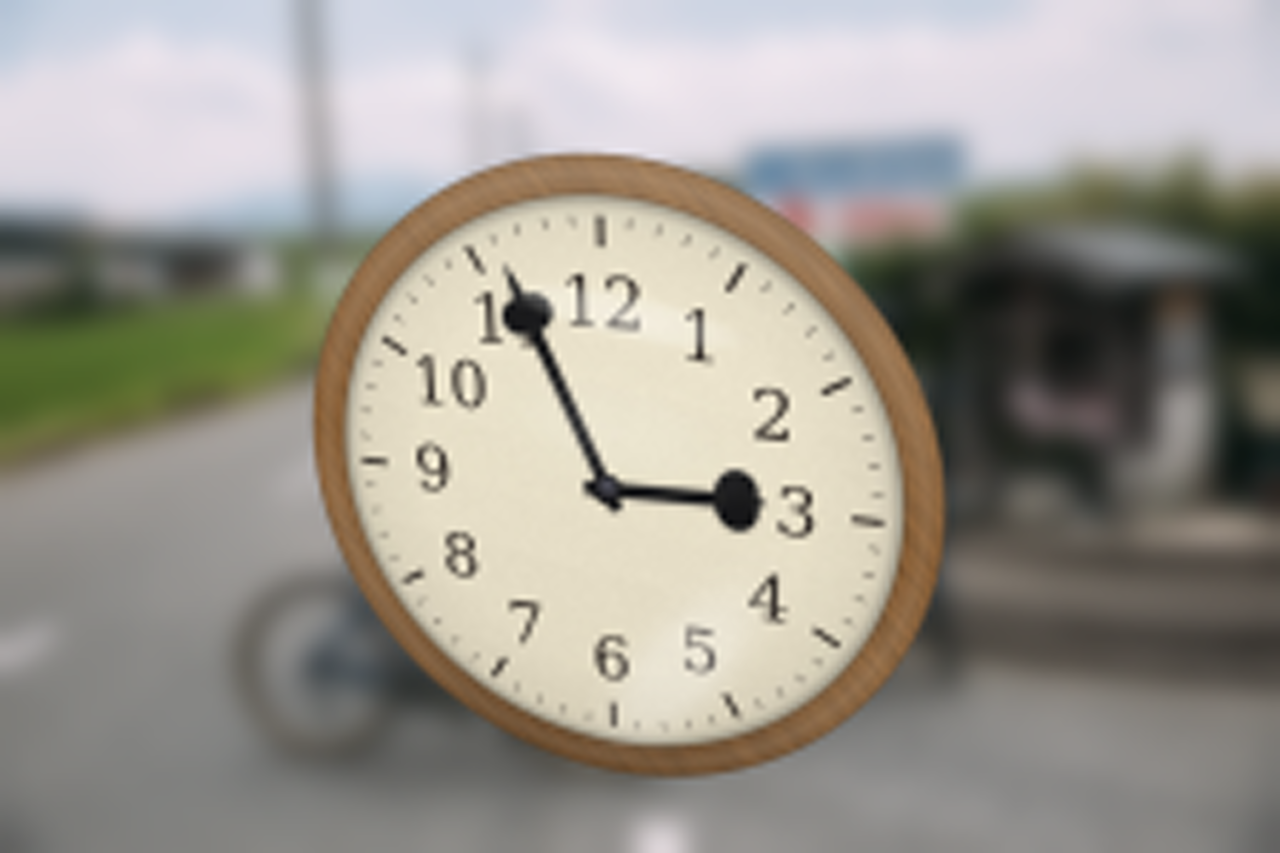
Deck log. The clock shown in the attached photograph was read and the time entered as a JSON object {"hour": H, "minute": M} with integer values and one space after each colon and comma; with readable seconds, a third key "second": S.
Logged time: {"hour": 2, "minute": 56}
